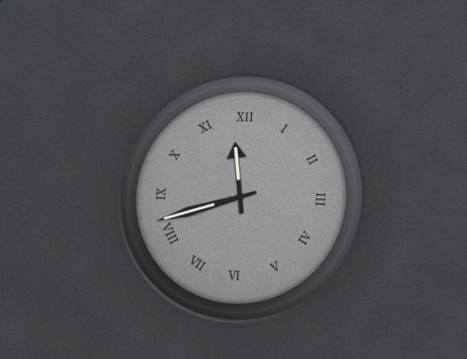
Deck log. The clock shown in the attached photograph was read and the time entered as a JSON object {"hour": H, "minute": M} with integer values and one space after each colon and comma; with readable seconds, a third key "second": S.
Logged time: {"hour": 11, "minute": 42}
